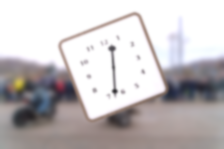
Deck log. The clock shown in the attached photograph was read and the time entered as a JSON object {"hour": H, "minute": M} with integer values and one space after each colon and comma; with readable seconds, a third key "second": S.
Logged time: {"hour": 12, "minute": 33}
